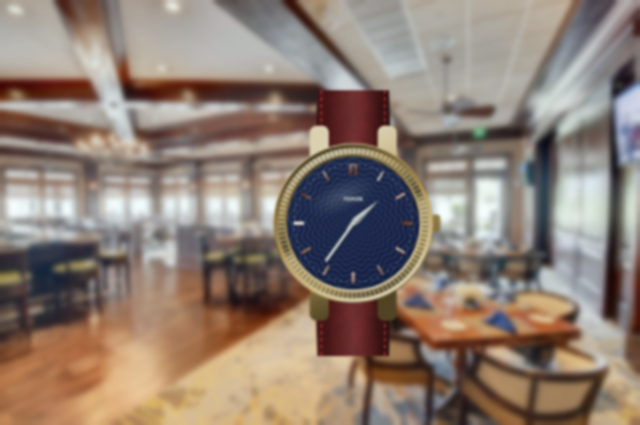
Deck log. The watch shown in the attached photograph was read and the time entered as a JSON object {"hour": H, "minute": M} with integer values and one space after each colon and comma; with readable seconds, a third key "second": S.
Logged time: {"hour": 1, "minute": 36}
